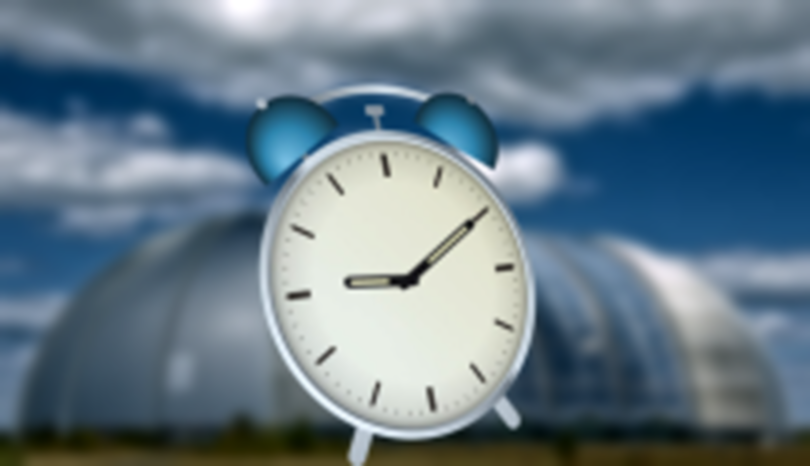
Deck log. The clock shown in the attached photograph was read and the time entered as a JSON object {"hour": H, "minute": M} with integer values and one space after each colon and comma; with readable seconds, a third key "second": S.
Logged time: {"hour": 9, "minute": 10}
